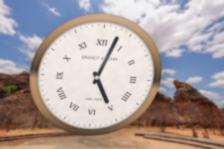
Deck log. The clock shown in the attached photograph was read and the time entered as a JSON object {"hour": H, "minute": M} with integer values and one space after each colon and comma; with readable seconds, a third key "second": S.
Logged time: {"hour": 5, "minute": 3}
